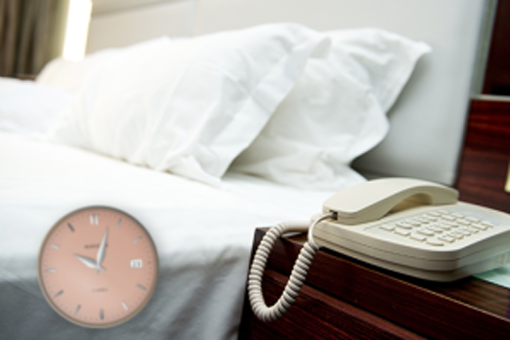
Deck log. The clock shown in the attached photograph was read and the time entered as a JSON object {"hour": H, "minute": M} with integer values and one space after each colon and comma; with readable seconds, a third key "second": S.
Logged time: {"hour": 10, "minute": 3}
